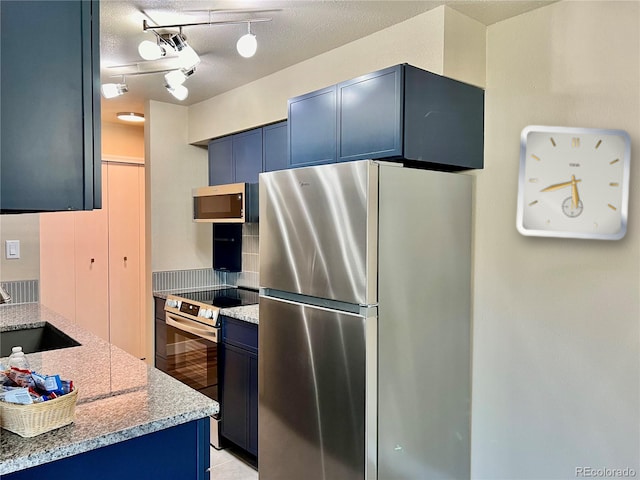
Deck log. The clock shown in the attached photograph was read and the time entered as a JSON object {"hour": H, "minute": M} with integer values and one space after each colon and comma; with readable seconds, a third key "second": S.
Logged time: {"hour": 5, "minute": 42}
